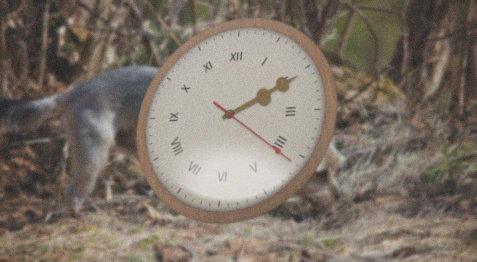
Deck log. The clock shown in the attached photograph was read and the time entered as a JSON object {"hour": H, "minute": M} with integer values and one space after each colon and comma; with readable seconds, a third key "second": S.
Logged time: {"hour": 2, "minute": 10, "second": 21}
